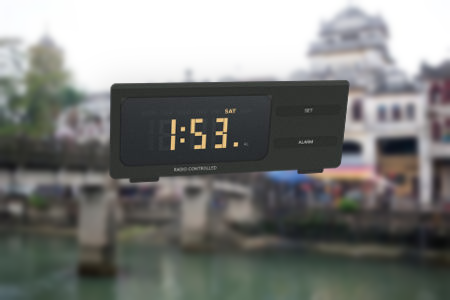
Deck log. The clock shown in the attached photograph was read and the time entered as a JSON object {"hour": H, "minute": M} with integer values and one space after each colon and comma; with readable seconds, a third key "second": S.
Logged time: {"hour": 1, "minute": 53}
